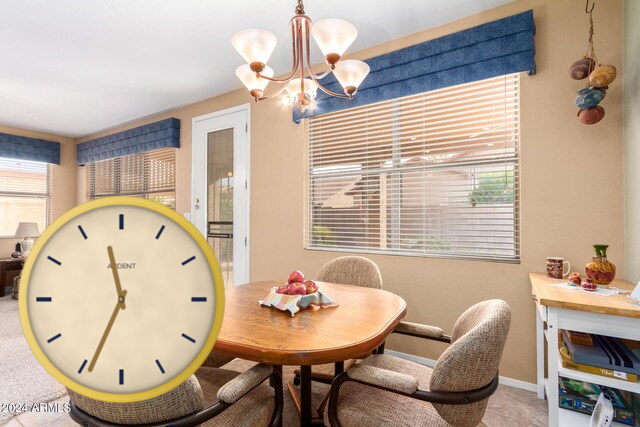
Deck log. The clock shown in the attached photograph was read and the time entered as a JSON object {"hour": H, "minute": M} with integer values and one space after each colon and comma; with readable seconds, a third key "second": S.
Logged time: {"hour": 11, "minute": 34}
